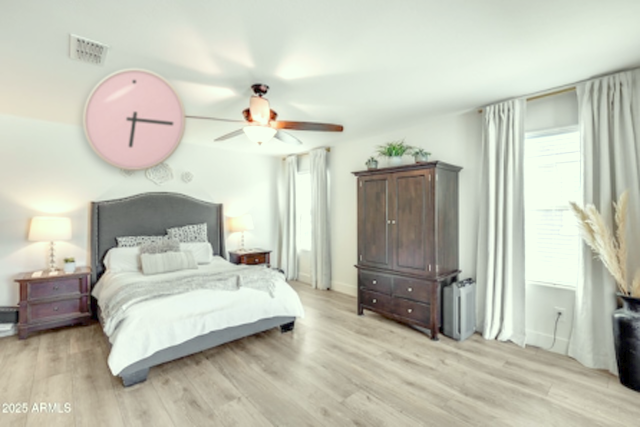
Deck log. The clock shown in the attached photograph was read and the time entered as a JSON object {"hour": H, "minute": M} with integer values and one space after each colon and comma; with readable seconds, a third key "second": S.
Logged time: {"hour": 6, "minute": 16}
